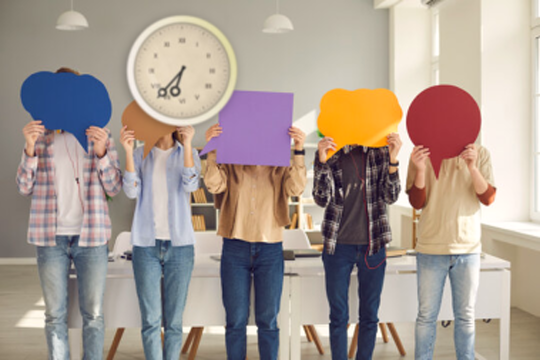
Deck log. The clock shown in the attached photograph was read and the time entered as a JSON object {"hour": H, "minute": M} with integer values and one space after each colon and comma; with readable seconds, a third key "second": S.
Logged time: {"hour": 6, "minute": 37}
